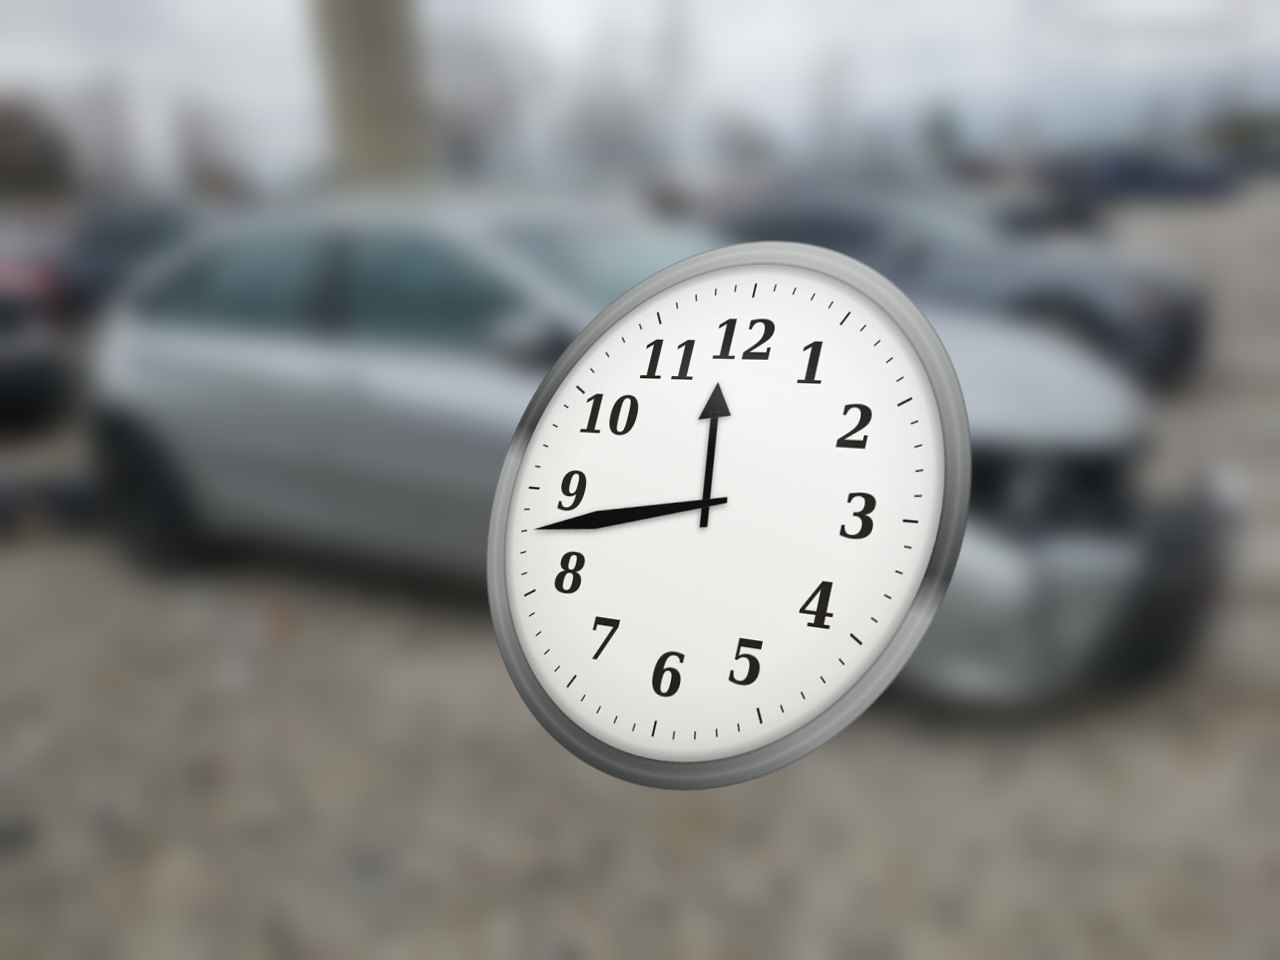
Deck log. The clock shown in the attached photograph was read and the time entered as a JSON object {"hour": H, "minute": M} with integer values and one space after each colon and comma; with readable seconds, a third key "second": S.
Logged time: {"hour": 11, "minute": 43}
